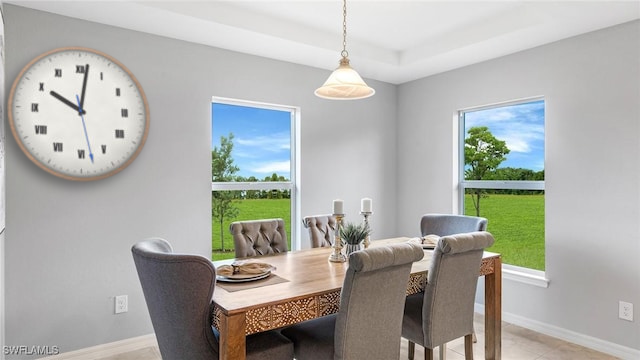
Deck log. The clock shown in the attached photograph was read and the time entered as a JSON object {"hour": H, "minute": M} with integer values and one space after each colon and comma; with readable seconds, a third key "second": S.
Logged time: {"hour": 10, "minute": 1, "second": 28}
